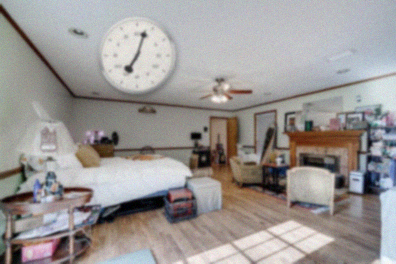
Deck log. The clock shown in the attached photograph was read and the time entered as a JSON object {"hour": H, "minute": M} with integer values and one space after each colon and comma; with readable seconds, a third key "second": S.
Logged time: {"hour": 7, "minute": 3}
